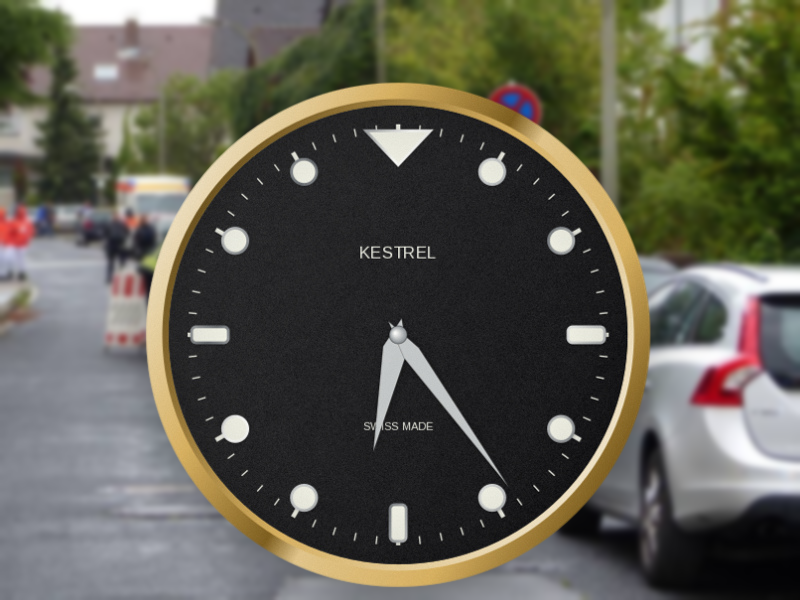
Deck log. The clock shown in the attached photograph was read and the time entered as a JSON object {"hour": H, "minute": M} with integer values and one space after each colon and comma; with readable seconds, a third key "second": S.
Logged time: {"hour": 6, "minute": 24}
